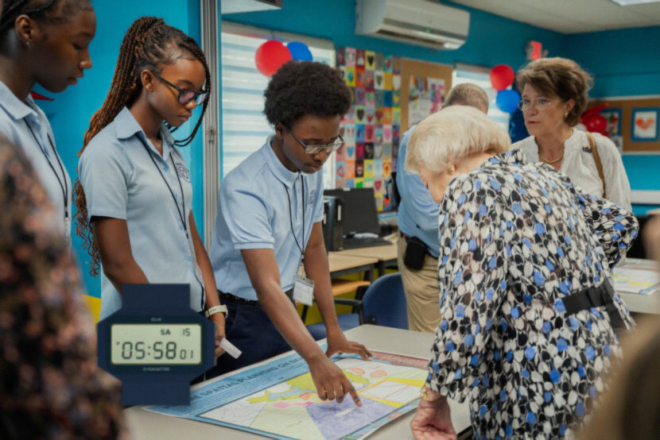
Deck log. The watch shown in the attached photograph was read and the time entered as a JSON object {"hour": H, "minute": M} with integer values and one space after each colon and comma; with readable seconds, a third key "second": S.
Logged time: {"hour": 5, "minute": 58}
